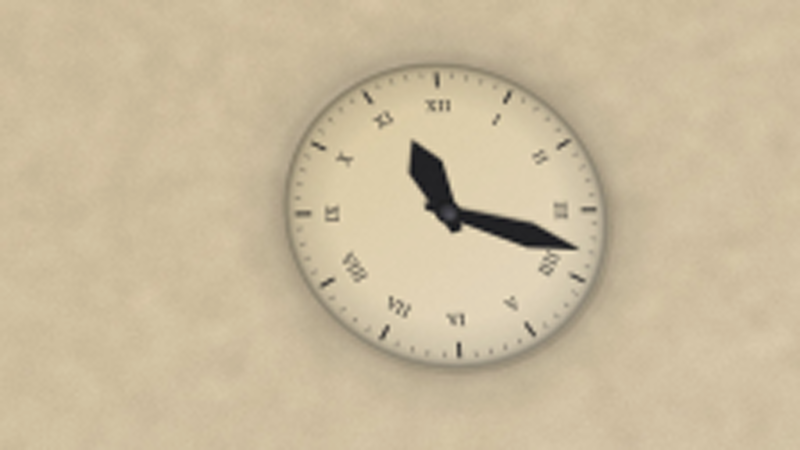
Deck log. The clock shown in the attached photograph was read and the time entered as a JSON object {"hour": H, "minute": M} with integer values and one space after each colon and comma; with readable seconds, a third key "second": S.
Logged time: {"hour": 11, "minute": 18}
